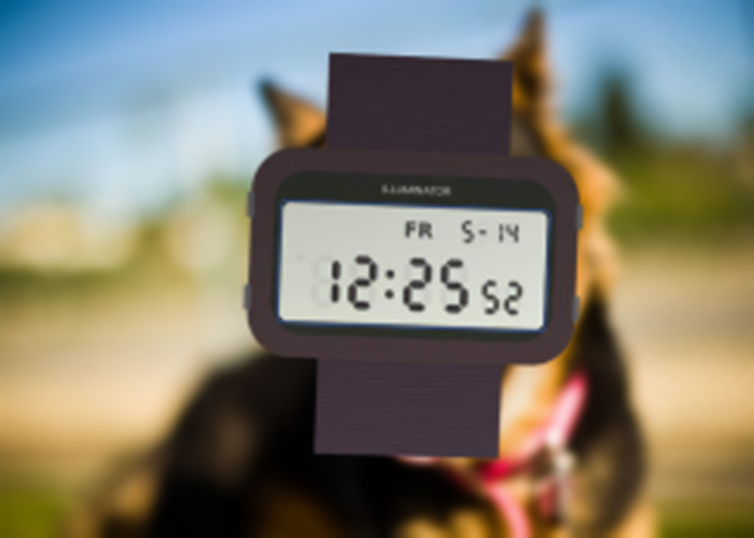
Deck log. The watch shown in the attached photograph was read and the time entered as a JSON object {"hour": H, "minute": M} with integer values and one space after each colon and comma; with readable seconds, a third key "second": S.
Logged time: {"hour": 12, "minute": 25, "second": 52}
